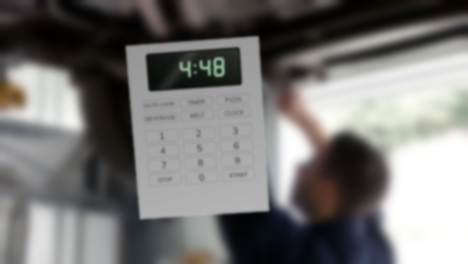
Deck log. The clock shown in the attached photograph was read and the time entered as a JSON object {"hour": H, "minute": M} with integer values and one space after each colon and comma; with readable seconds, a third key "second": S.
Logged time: {"hour": 4, "minute": 48}
